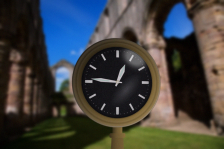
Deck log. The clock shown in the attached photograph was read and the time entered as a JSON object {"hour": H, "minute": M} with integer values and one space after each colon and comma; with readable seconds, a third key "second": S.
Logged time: {"hour": 12, "minute": 46}
